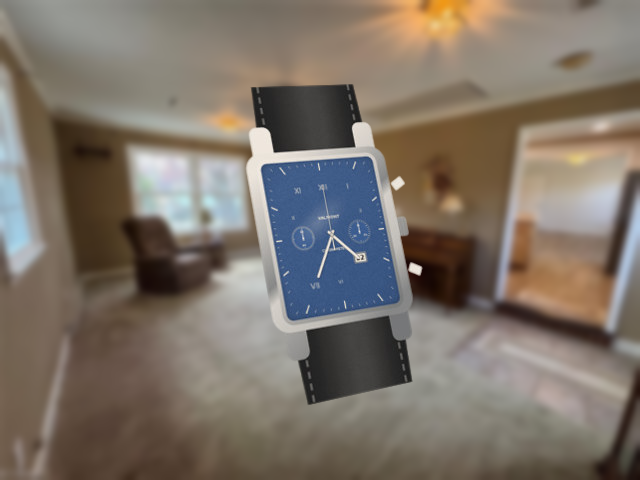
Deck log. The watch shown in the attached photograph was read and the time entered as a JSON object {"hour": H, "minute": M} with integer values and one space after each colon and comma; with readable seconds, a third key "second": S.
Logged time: {"hour": 4, "minute": 35}
